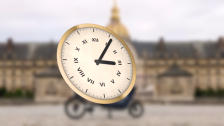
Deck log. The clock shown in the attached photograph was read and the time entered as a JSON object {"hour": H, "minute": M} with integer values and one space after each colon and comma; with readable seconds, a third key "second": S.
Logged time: {"hour": 3, "minute": 6}
